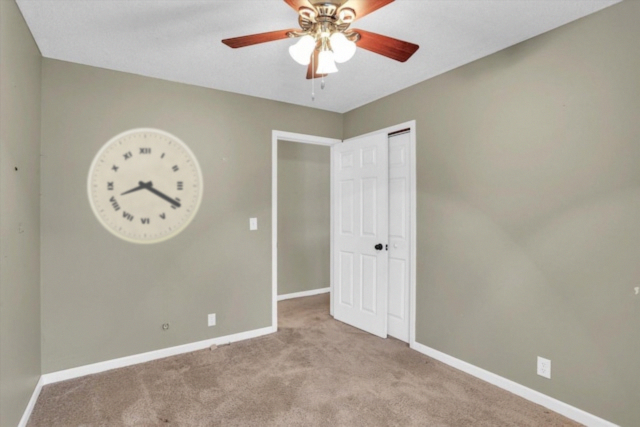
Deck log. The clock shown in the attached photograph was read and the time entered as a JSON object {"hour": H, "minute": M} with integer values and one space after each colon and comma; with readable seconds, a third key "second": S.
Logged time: {"hour": 8, "minute": 20}
